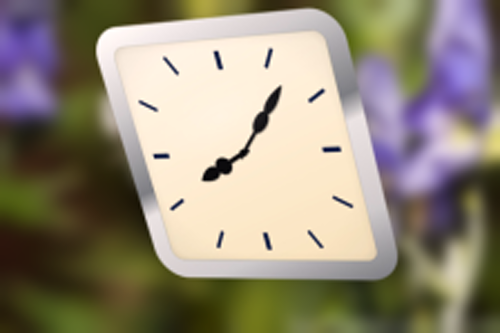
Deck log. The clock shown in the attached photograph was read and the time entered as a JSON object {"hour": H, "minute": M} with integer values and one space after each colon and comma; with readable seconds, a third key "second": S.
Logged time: {"hour": 8, "minute": 7}
